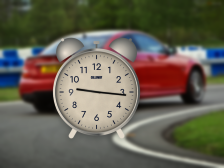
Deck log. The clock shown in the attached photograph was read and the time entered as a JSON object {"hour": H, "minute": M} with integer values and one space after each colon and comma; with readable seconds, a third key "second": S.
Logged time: {"hour": 9, "minute": 16}
